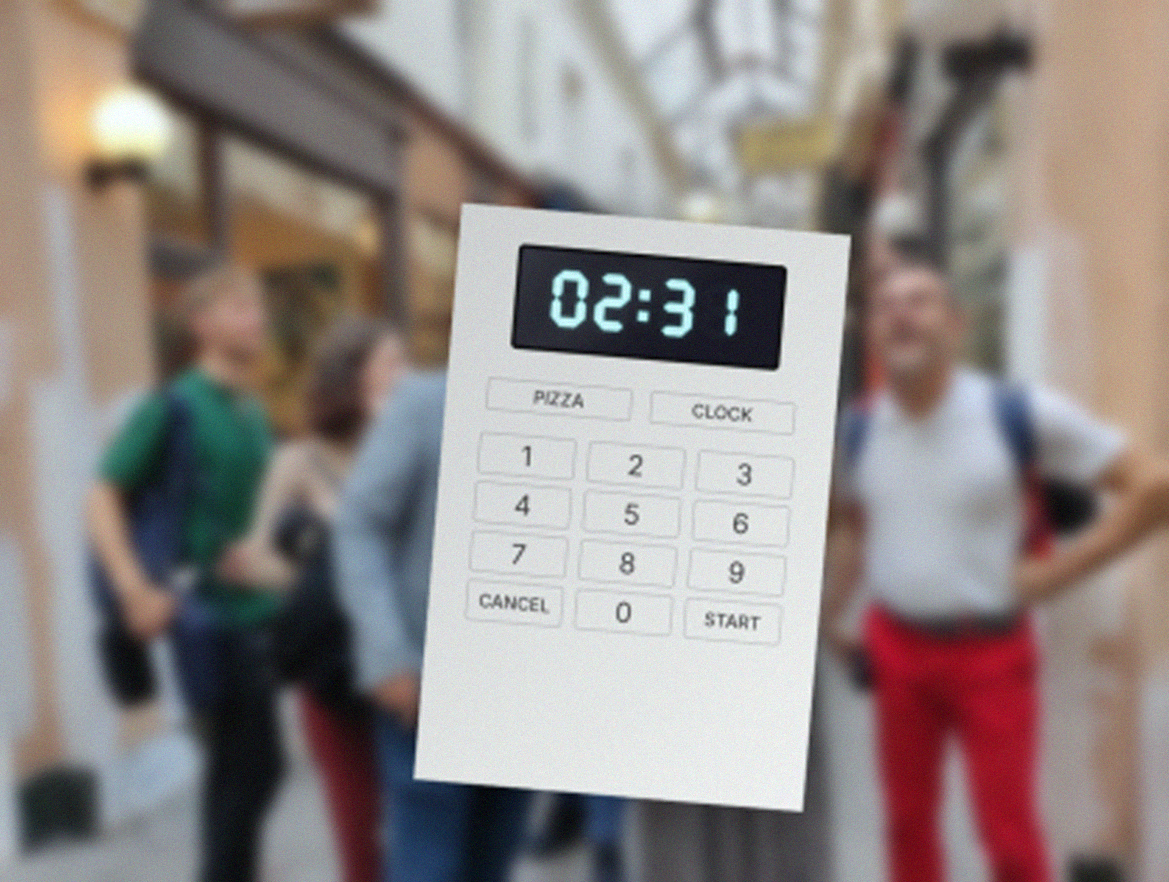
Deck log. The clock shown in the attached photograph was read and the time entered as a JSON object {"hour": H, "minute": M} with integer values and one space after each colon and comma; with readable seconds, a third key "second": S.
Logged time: {"hour": 2, "minute": 31}
